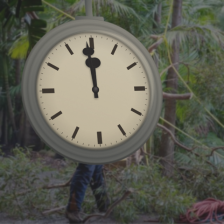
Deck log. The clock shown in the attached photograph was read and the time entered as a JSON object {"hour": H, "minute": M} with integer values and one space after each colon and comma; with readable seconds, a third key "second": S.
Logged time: {"hour": 11, "minute": 59}
